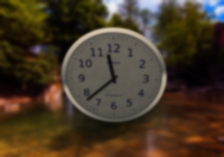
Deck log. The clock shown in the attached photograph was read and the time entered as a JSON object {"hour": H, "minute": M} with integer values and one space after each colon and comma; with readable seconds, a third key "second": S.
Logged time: {"hour": 11, "minute": 38}
